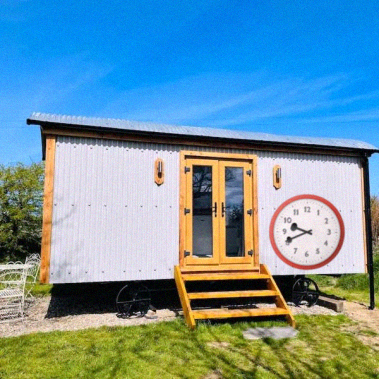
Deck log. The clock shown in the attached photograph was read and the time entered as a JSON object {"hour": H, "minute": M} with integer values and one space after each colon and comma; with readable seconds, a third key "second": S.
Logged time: {"hour": 9, "minute": 41}
